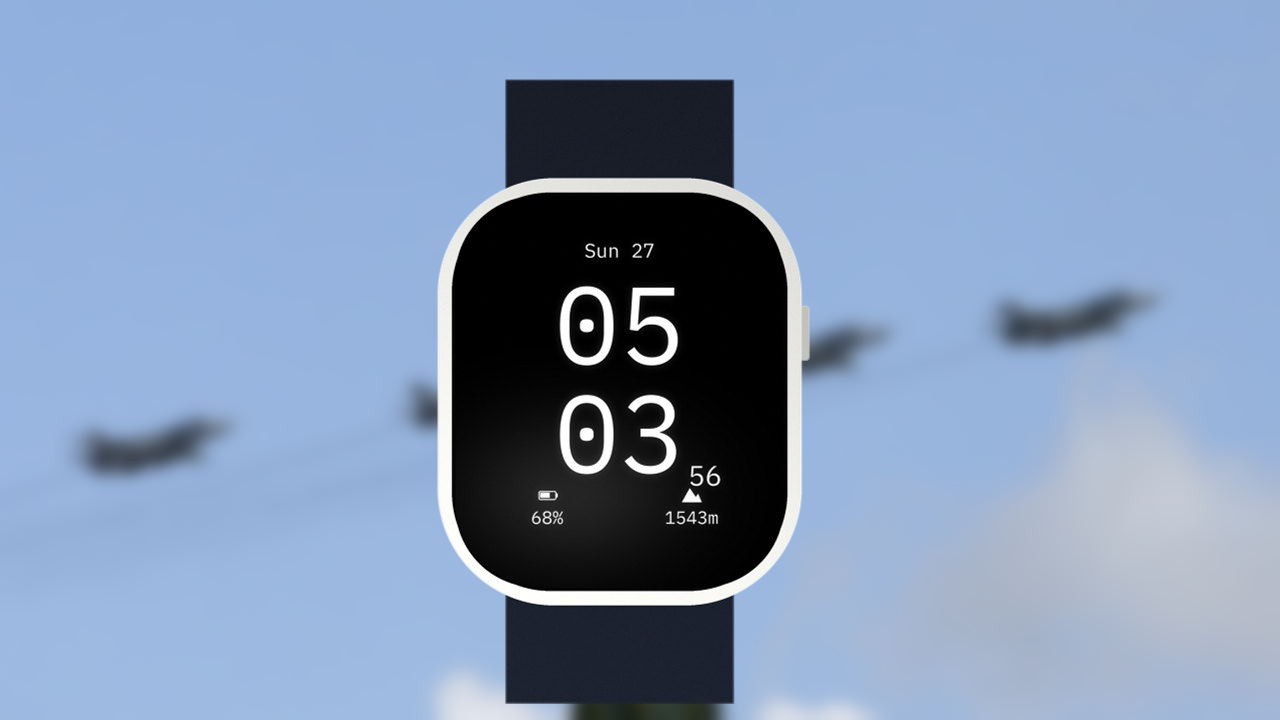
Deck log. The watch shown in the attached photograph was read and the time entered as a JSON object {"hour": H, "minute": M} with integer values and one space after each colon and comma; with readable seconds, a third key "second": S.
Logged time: {"hour": 5, "minute": 3, "second": 56}
